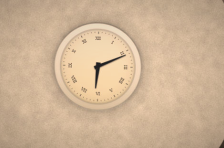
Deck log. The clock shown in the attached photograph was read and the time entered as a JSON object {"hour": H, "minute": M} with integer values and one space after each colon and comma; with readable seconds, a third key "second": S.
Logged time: {"hour": 6, "minute": 11}
